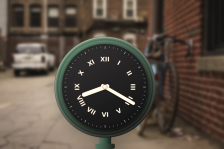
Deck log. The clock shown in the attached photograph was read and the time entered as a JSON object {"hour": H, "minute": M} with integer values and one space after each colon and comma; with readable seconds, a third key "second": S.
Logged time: {"hour": 8, "minute": 20}
